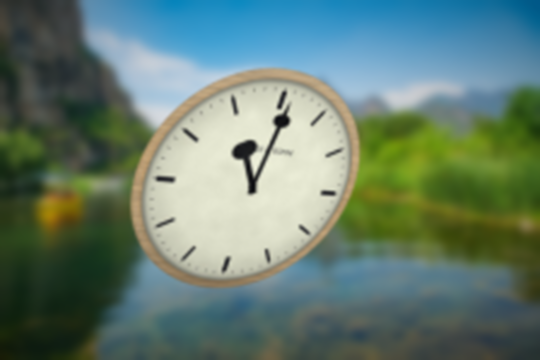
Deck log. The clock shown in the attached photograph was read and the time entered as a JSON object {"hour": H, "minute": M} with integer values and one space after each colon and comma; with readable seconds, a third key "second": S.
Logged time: {"hour": 11, "minute": 1}
